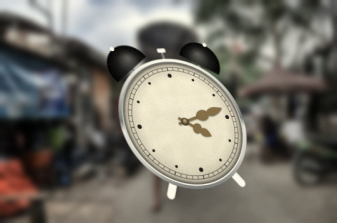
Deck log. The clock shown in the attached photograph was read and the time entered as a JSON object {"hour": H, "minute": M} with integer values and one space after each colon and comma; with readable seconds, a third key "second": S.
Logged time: {"hour": 4, "minute": 13}
